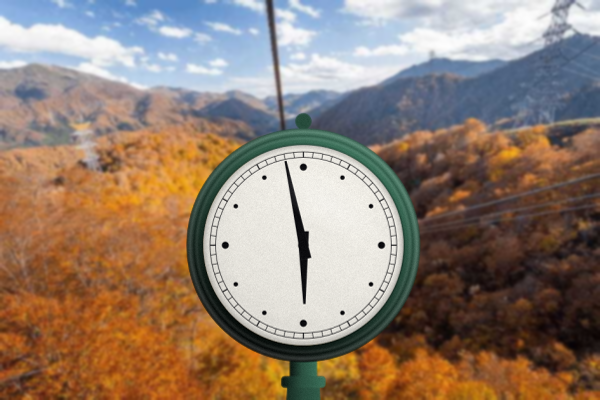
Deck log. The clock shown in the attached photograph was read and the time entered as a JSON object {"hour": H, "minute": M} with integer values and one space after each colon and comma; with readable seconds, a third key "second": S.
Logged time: {"hour": 5, "minute": 58}
